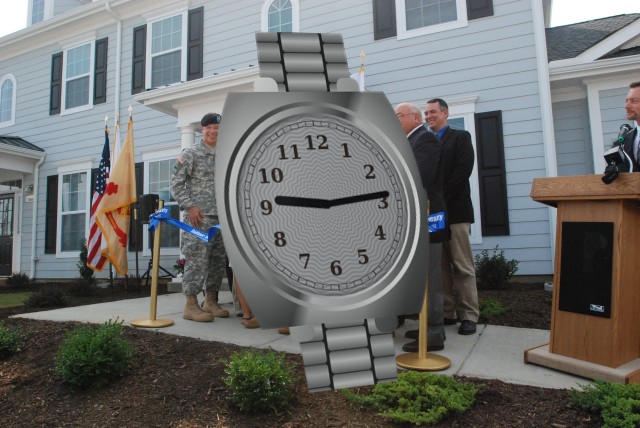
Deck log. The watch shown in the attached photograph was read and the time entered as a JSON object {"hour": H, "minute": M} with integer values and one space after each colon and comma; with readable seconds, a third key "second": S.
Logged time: {"hour": 9, "minute": 14}
